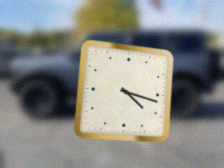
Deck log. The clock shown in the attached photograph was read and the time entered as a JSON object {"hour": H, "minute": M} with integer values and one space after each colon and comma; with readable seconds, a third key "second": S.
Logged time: {"hour": 4, "minute": 17}
